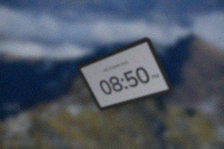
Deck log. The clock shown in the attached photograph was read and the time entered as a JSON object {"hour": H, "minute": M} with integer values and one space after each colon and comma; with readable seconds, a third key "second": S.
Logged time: {"hour": 8, "minute": 50}
